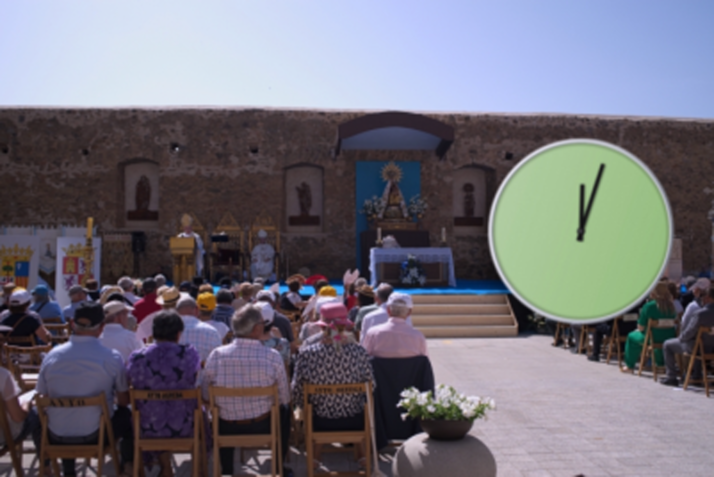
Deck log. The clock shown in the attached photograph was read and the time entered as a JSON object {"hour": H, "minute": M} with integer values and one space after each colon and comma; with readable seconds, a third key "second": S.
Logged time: {"hour": 12, "minute": 3}
